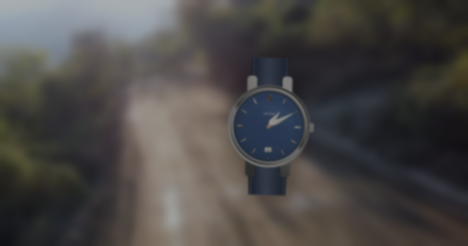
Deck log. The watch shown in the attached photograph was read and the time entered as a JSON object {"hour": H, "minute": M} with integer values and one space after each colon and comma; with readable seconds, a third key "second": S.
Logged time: {"hour": 1, "minute": 10}
